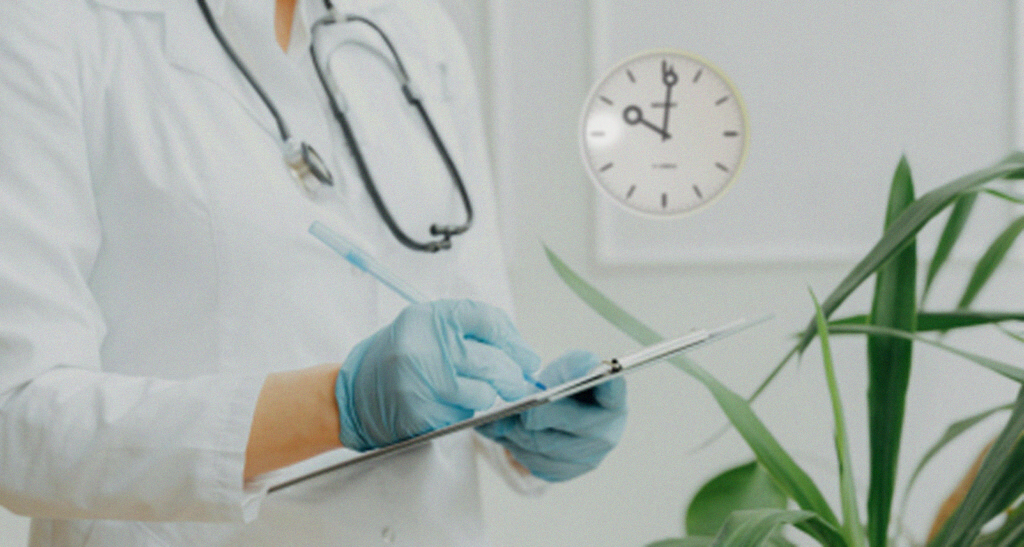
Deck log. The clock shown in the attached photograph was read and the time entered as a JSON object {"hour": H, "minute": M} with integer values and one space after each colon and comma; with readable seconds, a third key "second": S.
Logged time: {"hour": 10, "minute": 1}
